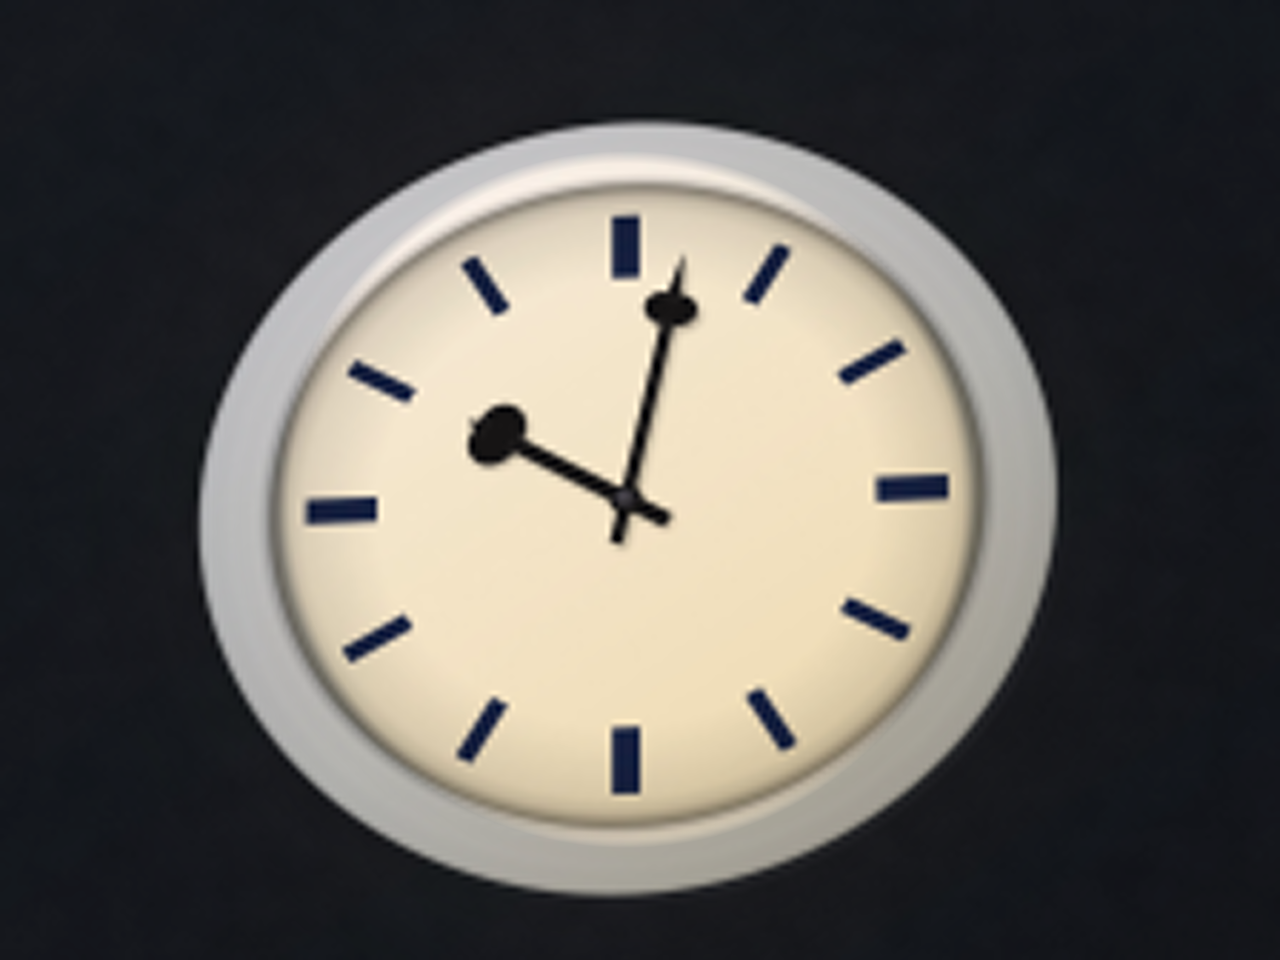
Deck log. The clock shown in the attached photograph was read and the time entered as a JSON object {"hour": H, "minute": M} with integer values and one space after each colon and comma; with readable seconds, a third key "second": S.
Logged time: {"hour": 10, "minute": 2}
